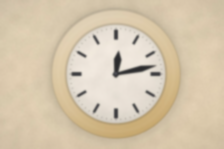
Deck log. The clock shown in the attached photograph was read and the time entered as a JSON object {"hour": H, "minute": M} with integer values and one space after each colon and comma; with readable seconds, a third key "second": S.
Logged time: {"hour": 12, "minute": 13}
